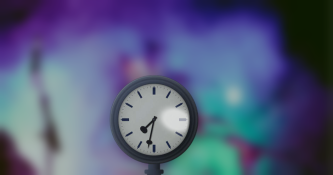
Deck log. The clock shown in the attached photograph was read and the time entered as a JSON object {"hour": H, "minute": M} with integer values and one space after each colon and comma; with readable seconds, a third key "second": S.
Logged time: {"hour": 7, "minute": 32}
